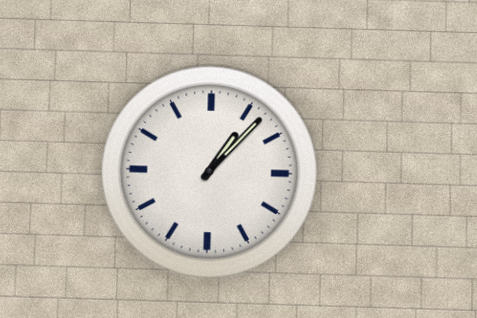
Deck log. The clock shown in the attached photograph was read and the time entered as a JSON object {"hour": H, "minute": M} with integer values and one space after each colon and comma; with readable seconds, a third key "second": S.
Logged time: {"hour": 1, "minute": 7}
